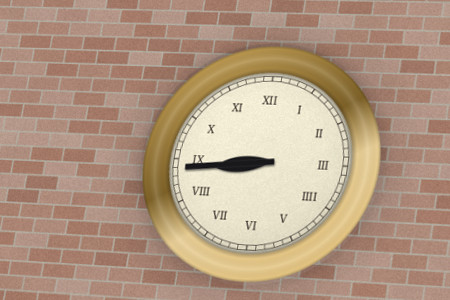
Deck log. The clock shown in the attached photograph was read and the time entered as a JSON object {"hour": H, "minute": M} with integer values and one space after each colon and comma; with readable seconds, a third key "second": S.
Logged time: {"hour": 8, "minute": 44}
